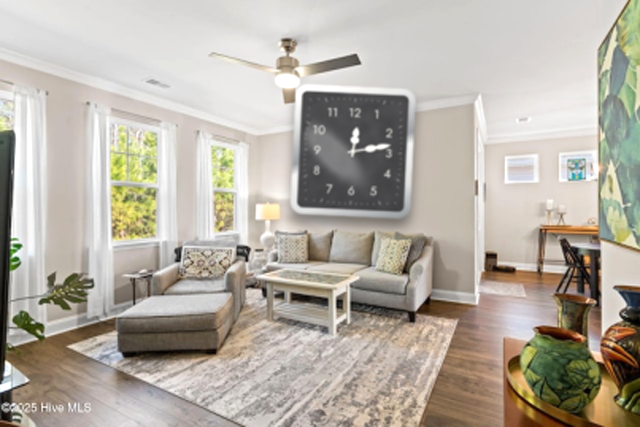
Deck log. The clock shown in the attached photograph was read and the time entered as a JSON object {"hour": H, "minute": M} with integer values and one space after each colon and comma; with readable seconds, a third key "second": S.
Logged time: {"hour": 12, "minute": 13}
